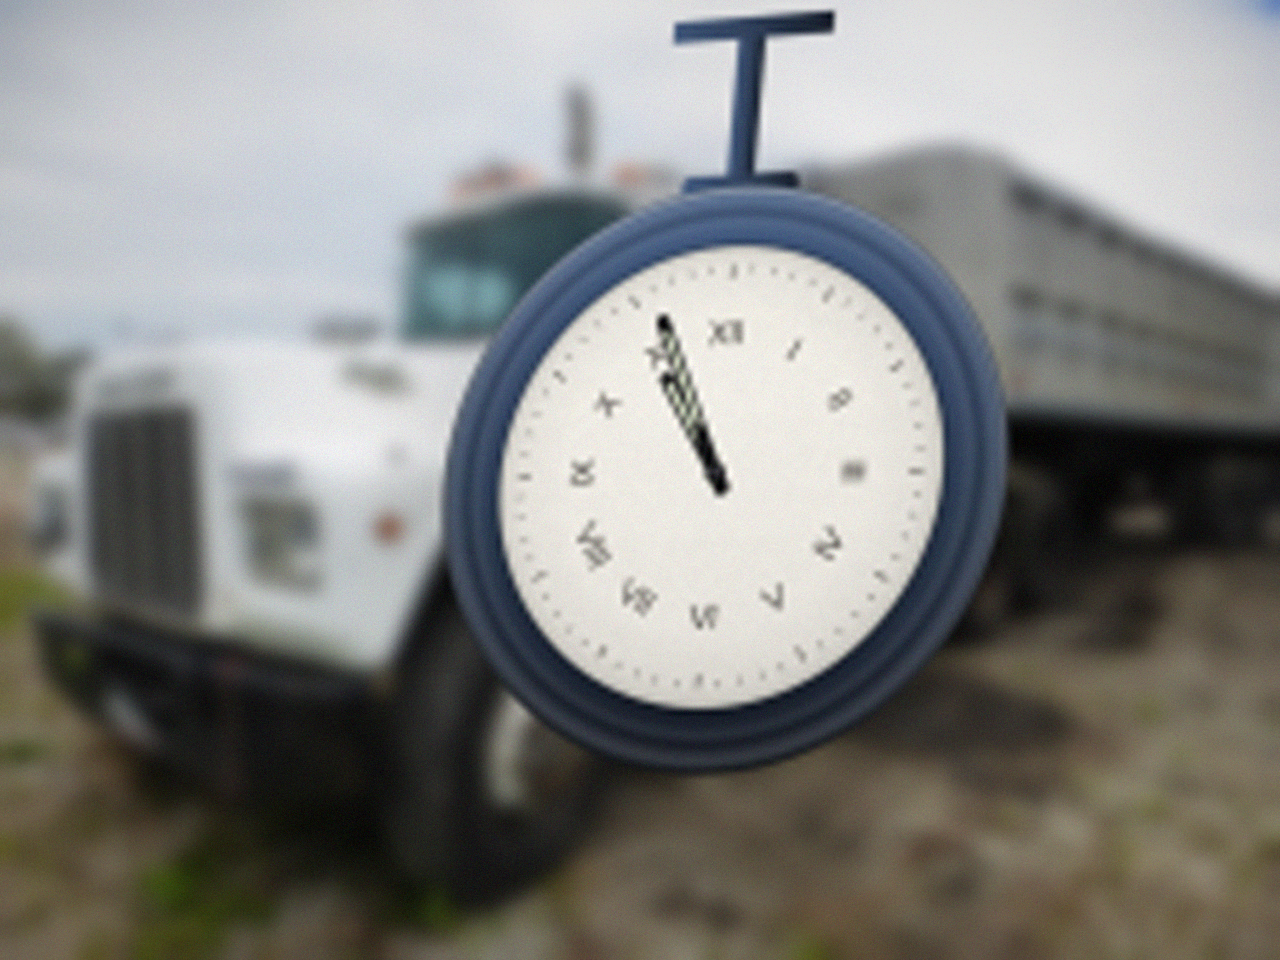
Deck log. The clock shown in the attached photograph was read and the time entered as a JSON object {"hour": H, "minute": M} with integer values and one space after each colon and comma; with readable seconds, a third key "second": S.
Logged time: {"hour": 10, "minute": 56}
